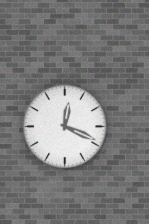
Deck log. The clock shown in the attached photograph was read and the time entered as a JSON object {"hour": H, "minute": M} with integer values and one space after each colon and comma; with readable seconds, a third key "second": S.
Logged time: {"hour": 12, "minute": 19}
